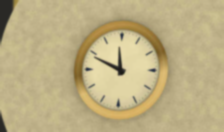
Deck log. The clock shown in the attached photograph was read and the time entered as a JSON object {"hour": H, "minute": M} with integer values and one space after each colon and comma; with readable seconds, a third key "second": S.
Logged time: {"hour": 11, "minute": 49}
